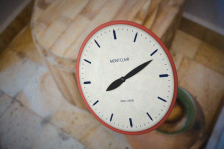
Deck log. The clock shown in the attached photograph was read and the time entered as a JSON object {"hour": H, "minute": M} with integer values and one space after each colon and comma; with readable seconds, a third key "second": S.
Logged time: {"hour": 8, "minute": 11}
